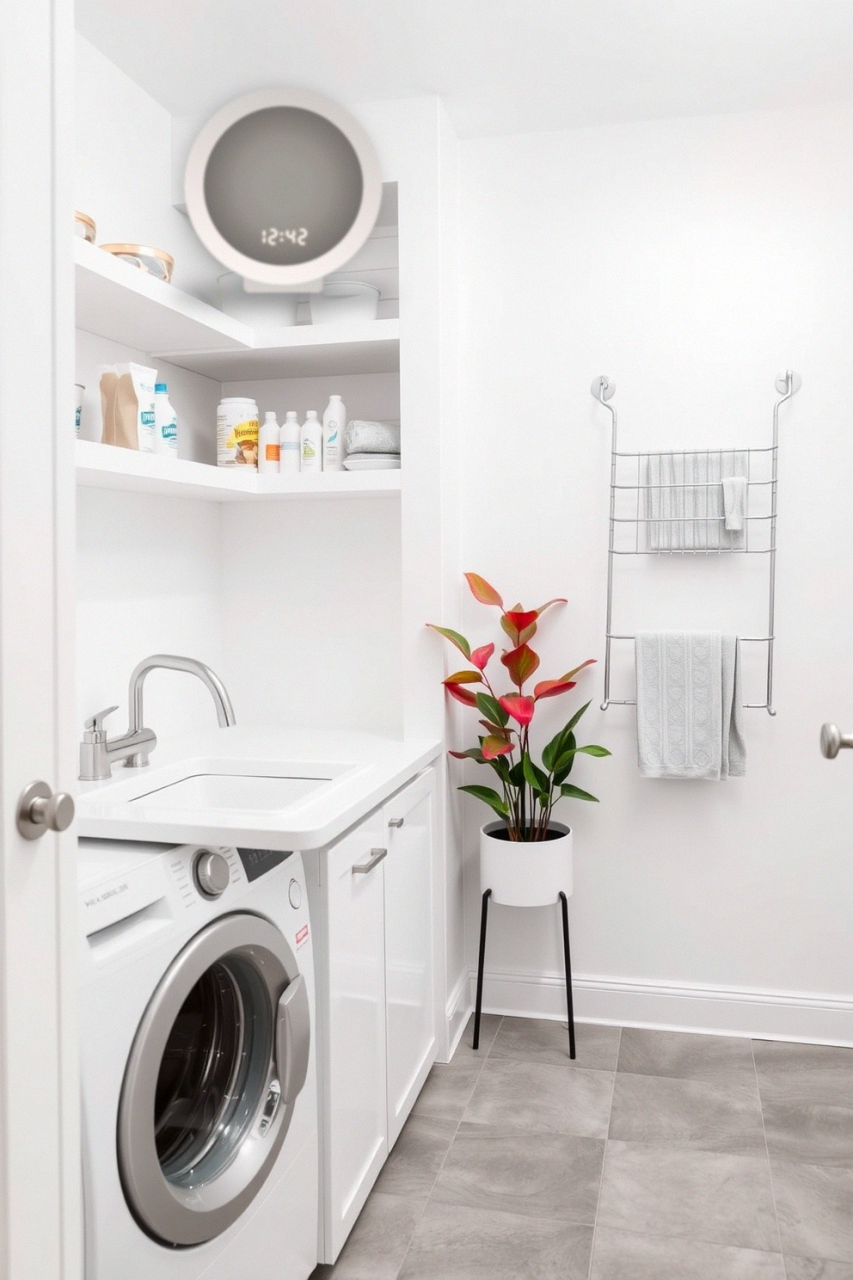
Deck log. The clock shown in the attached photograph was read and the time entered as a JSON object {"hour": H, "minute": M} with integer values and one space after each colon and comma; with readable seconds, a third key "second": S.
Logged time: {"hour": 12, "minute": 42}
